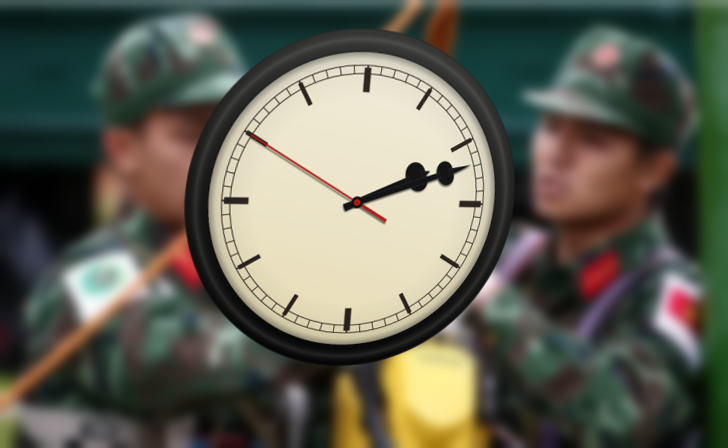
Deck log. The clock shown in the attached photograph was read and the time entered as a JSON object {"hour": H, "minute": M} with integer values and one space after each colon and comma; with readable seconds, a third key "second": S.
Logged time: {"hour": 2, "minute": 11, "second": 50}
